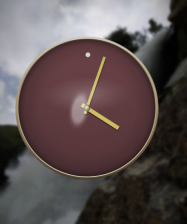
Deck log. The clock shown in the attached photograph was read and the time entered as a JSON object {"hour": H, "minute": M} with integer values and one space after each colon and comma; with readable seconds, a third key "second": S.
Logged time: {"hour": 4, "minute": 3}
